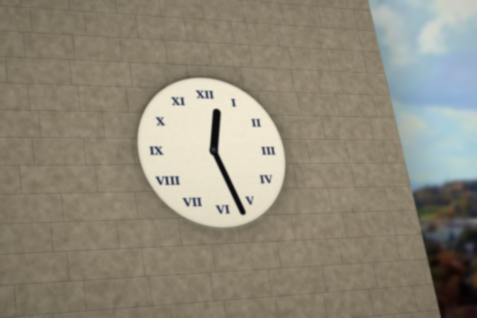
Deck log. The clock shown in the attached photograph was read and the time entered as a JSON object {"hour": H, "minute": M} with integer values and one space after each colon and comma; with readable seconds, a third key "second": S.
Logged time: {"hour": 12, "minute": 27}
